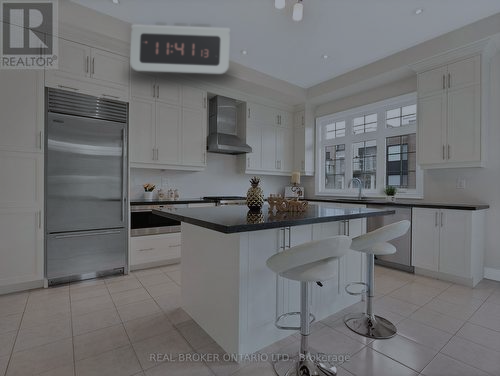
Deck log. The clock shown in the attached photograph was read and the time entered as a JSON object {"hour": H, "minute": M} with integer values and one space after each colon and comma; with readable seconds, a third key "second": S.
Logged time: {"hour": 11, "minute": 41}
